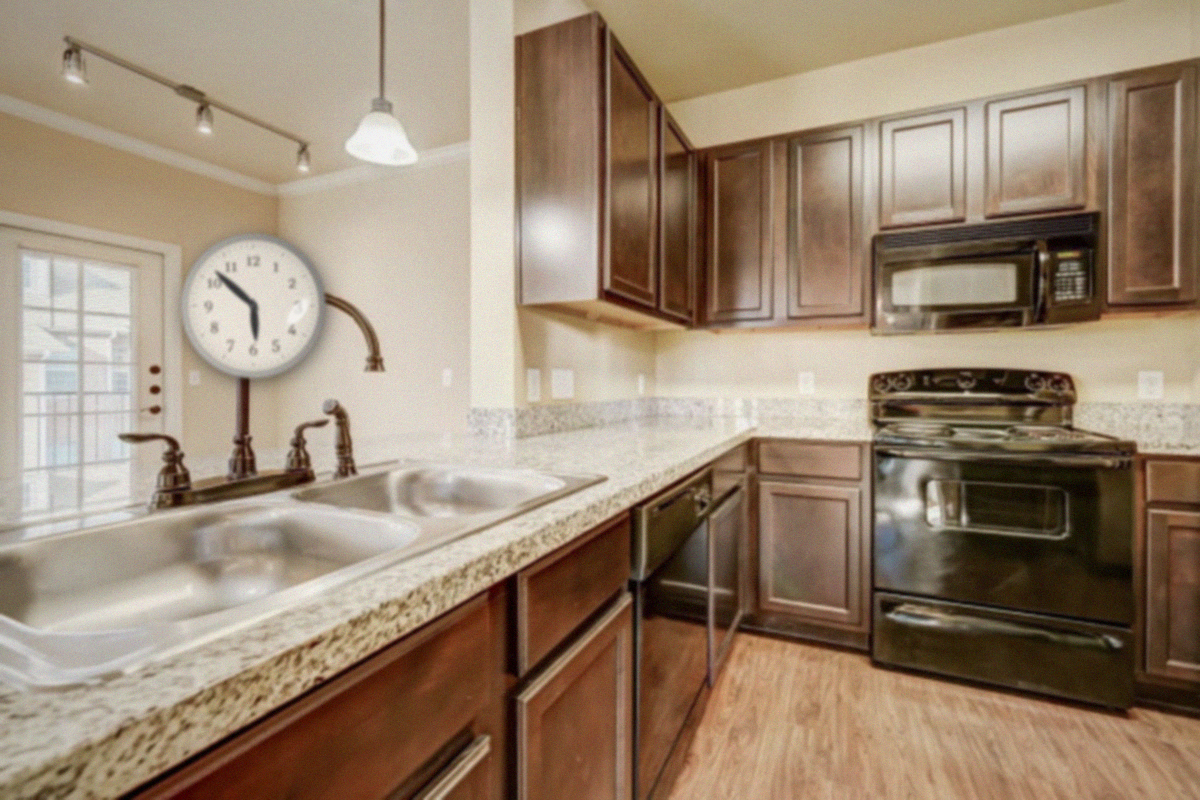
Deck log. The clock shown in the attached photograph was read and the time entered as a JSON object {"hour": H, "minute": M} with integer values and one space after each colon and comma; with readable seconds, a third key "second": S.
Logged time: {"hour": 5, "minute": 52}
